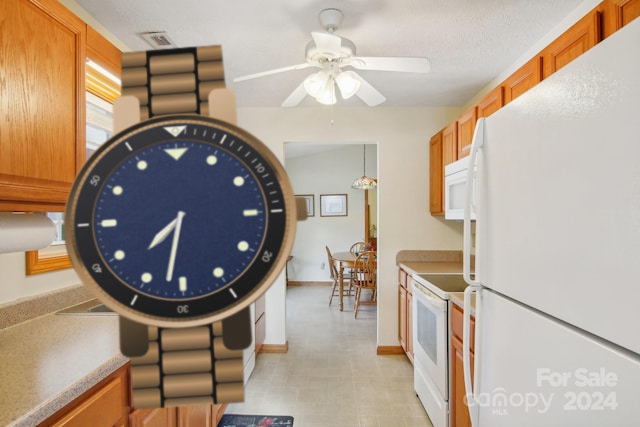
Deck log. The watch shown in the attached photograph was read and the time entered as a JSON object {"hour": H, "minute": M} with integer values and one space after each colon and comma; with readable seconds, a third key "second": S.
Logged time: {"hour": 7, "minute": 32}
